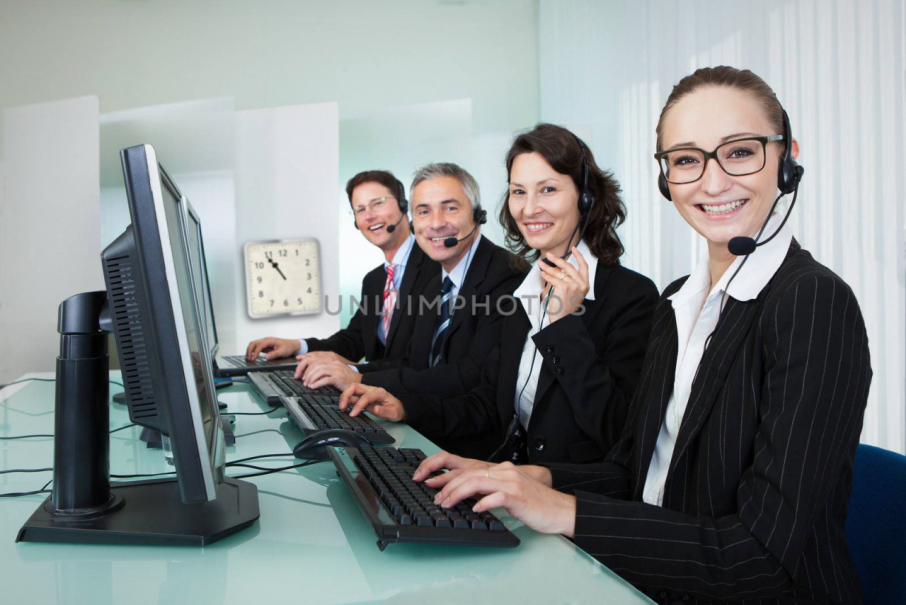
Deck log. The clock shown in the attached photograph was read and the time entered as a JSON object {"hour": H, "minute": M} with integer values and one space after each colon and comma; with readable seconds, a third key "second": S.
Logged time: {"hour": 10, "minute": 54}
